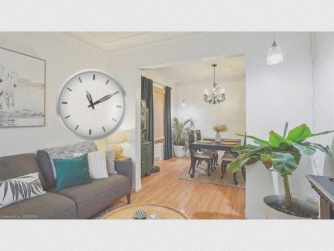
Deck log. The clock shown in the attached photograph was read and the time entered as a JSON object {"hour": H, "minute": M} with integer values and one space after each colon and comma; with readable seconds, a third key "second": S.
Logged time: {"hour": 11, "minute": 10}
